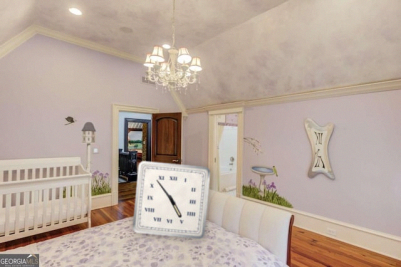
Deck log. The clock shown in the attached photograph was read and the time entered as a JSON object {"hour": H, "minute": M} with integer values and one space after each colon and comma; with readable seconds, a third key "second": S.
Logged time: {"hour": 4, "minute": 53}
